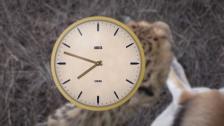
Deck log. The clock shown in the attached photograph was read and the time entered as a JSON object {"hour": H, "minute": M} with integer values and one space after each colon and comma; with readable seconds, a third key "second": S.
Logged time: {"hour": 7, "minute": 48}
